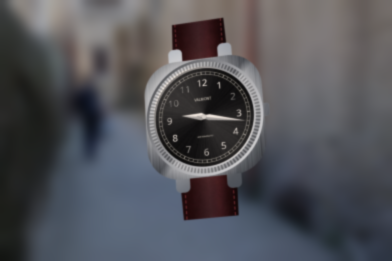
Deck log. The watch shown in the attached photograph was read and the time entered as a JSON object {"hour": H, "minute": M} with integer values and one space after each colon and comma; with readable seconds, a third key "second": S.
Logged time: {"hour": 9, "minute": 17}
